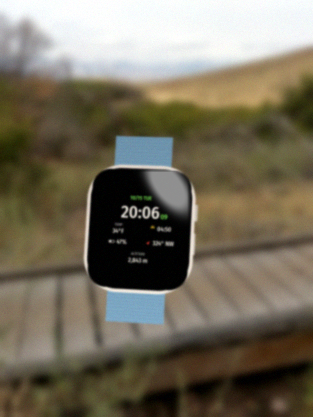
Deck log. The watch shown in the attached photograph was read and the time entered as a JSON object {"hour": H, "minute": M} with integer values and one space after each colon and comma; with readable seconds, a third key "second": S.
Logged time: {"hour": 20, "minute": 6}
